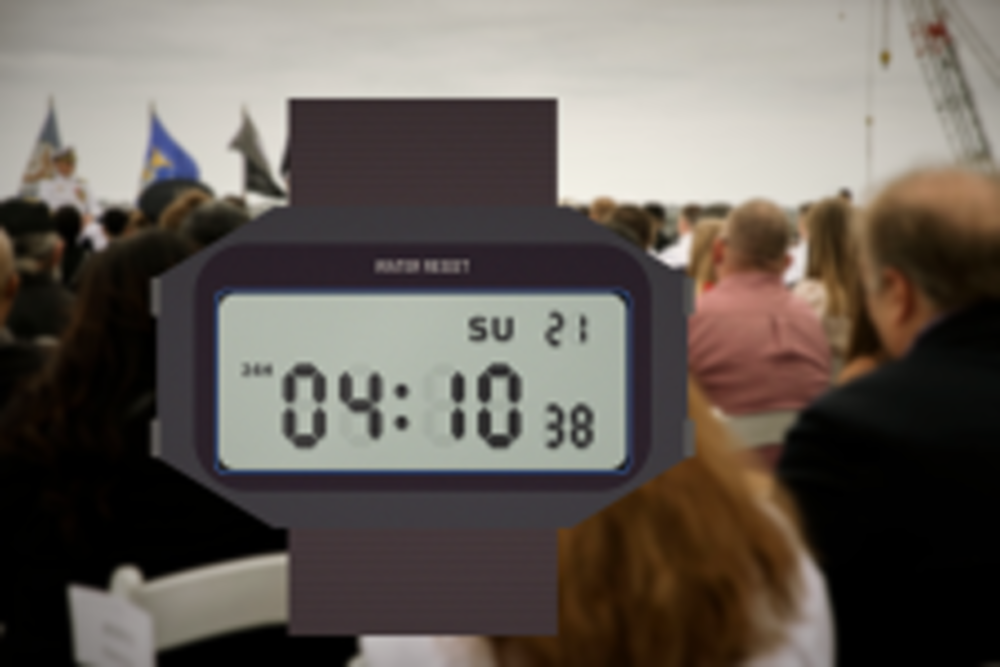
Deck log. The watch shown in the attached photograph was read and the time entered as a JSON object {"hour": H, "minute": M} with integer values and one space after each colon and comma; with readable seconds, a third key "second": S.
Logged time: {"hour": 4, "minute": 10, "second": 38}
